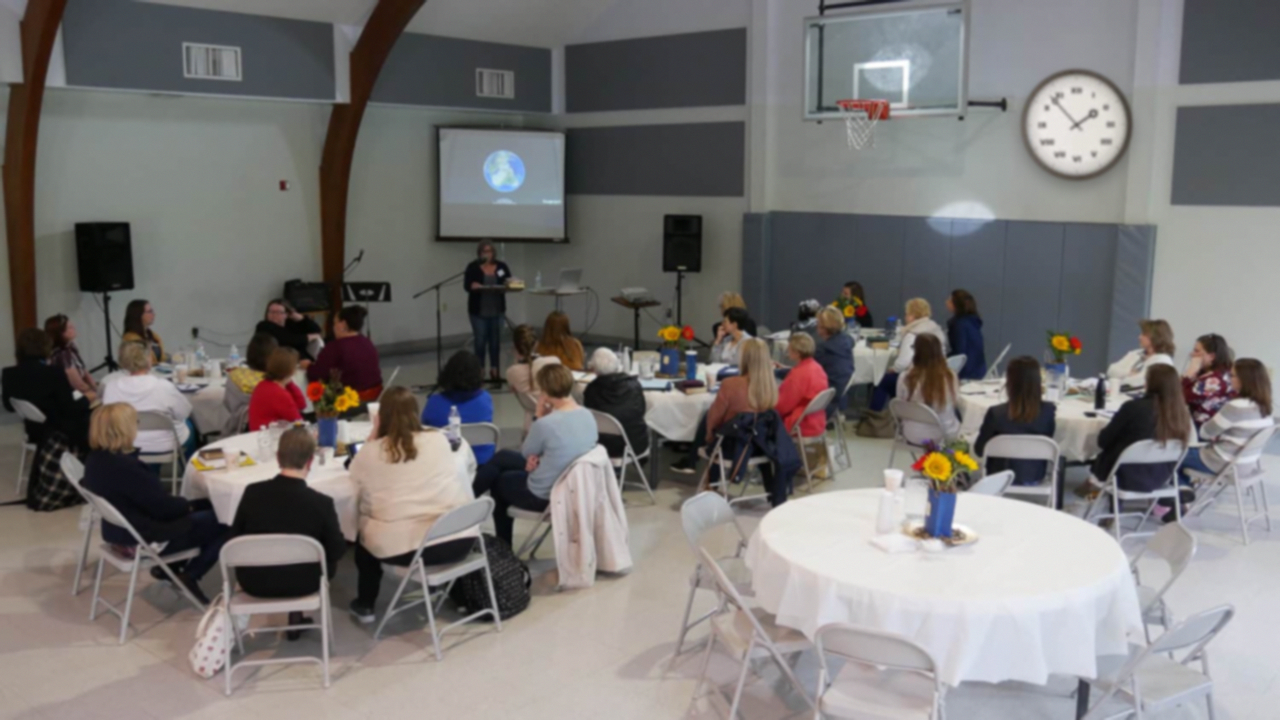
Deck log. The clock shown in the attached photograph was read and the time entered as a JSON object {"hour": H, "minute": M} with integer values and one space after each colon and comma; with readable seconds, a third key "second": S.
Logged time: {"hour": 1, "minute": 53}
